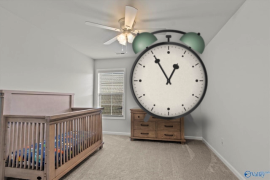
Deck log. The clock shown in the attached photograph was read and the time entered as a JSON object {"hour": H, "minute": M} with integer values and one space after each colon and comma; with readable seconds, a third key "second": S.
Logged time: {"hour": 12, "minute": 55}
